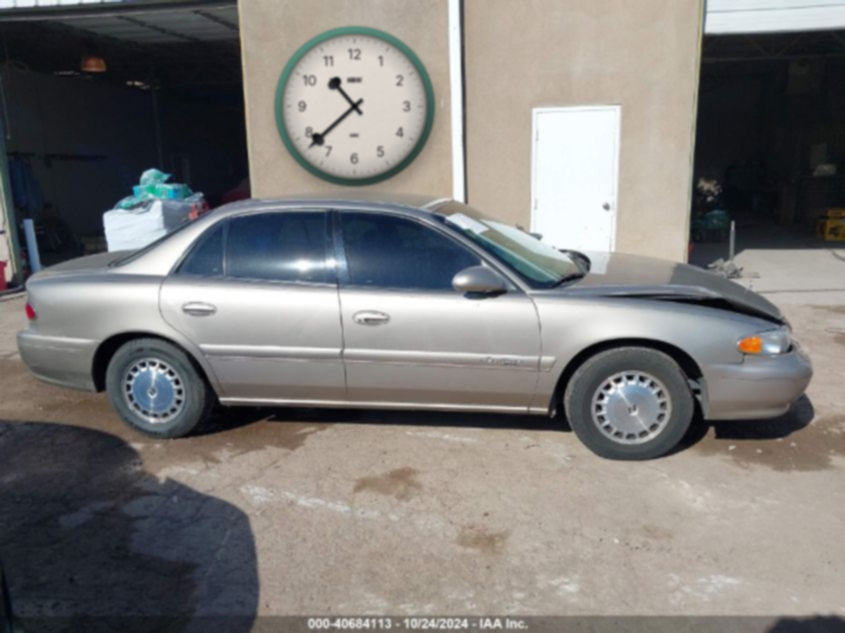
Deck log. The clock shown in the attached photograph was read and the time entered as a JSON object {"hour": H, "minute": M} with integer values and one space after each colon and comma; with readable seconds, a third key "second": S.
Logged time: {"hour": 10, "minute": 38}
